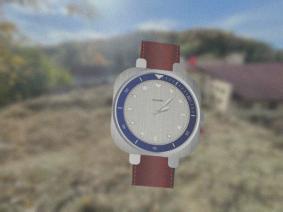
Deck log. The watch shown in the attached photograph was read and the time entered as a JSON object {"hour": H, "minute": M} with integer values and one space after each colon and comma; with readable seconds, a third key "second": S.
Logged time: {"hour": 2, "minute": 7}
